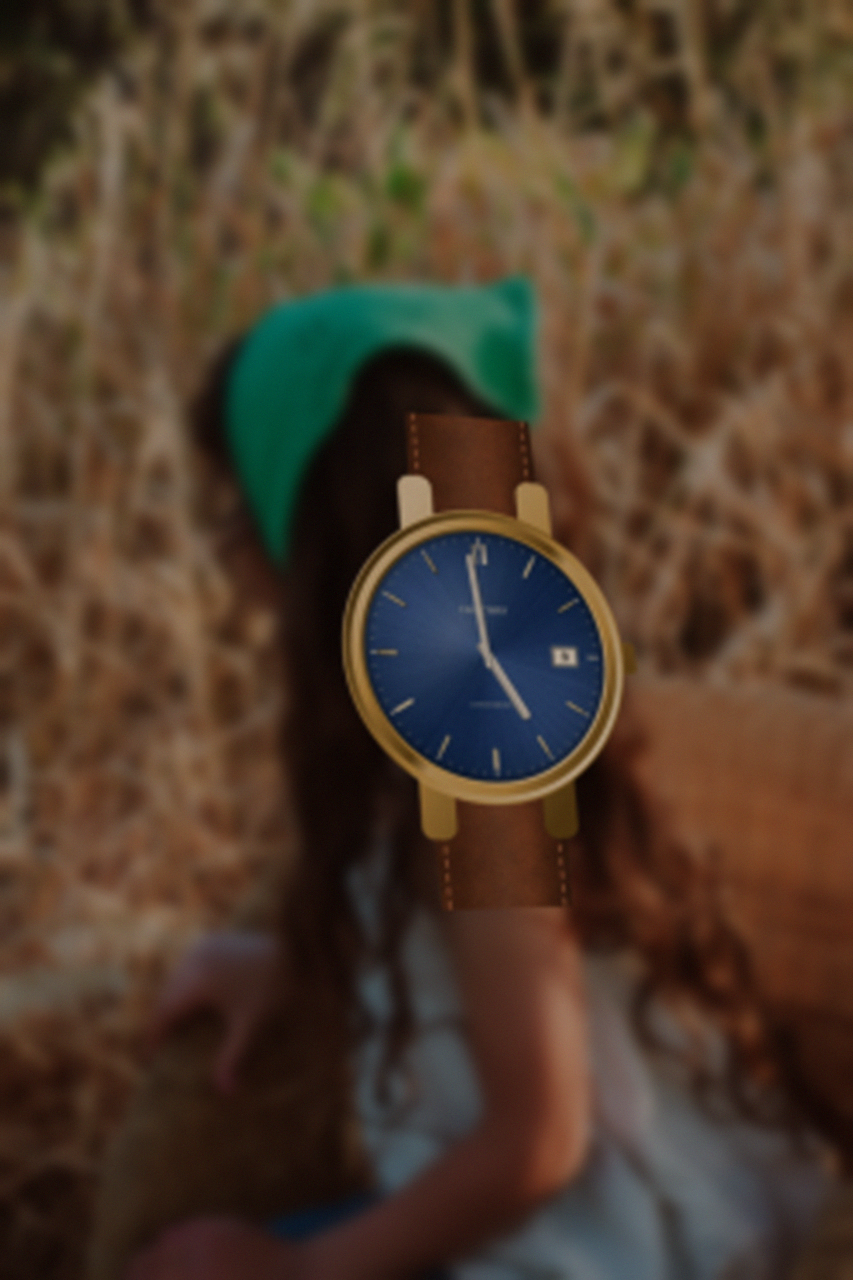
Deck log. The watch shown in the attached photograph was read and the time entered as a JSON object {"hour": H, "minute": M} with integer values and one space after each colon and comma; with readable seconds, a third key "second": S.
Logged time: {"hour": 4, "minute": 59}
